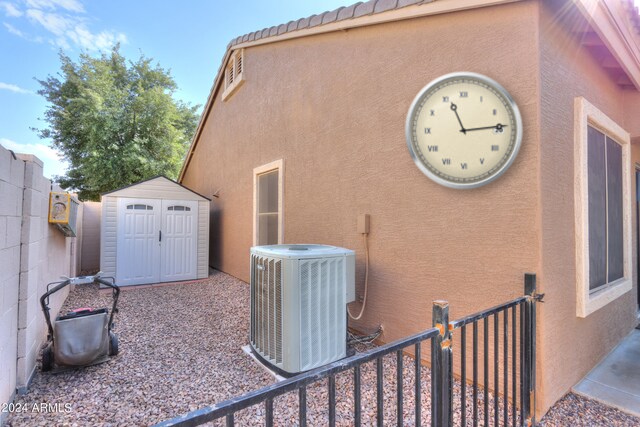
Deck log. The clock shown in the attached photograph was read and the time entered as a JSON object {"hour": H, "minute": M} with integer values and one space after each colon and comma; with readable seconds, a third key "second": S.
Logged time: {"hour": 11, "minute": 14}
